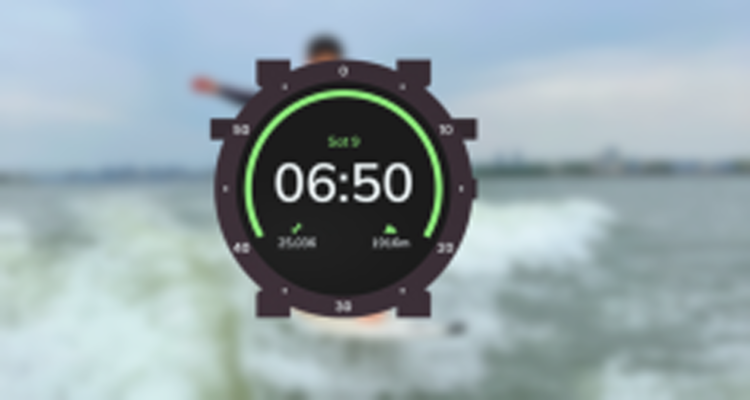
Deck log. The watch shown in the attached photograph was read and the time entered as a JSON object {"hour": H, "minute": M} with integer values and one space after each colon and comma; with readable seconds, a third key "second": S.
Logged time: {"hour": 6, "minute": 50}
